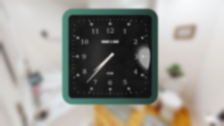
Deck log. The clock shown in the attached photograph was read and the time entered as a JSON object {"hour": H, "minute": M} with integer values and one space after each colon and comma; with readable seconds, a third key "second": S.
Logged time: {"hour": 7, "minute": 37}
